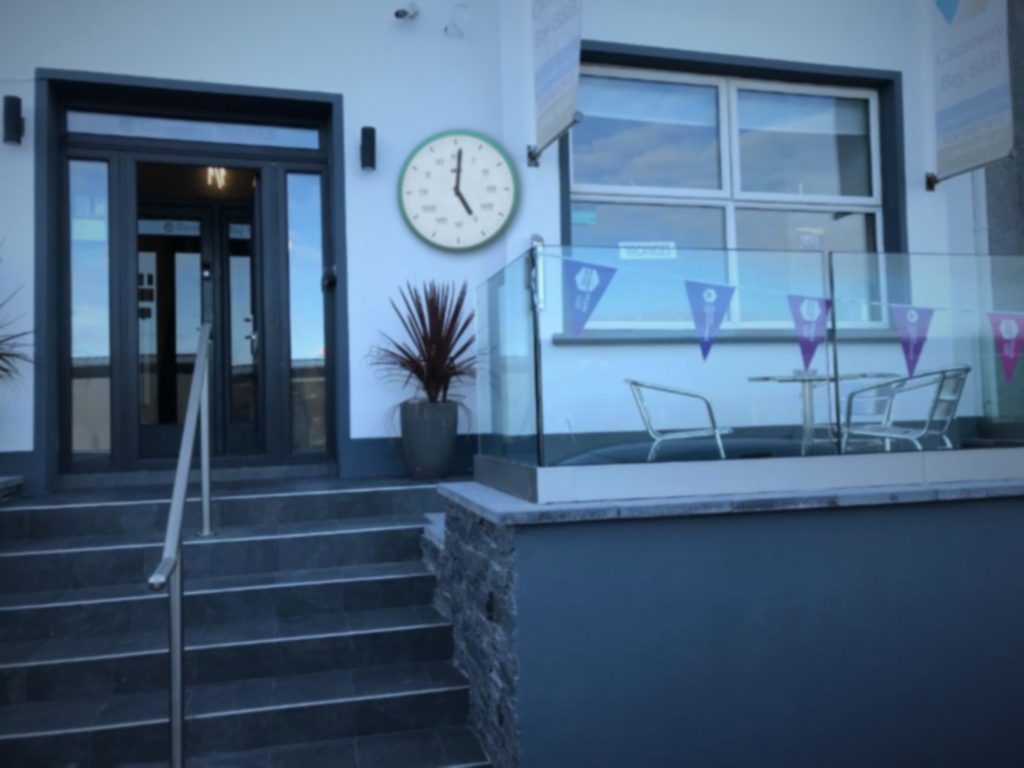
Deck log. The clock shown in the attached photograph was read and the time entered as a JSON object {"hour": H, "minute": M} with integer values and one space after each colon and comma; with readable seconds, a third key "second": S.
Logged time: {"hour": 5, "minute": 1}
